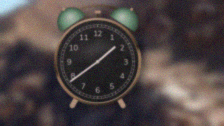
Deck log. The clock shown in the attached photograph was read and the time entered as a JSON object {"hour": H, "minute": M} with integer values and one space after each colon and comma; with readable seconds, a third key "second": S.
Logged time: {"hour": 1, "minute": 39}
